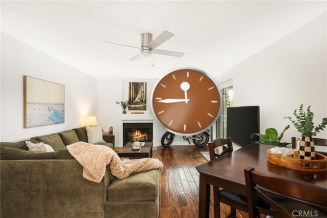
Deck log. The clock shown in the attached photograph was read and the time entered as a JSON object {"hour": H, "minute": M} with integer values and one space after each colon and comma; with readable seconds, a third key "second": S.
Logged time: {"hour": 11, "minute": 44}
